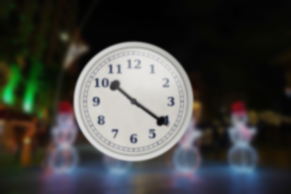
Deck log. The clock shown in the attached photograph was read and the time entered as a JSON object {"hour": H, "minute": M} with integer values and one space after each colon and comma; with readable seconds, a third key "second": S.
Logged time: {"hour": 10, "minute": 21}
